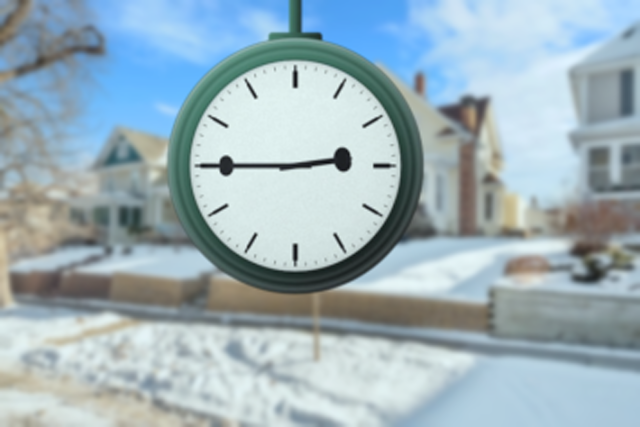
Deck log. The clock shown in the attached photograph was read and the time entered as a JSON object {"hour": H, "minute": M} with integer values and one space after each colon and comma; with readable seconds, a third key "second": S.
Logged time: {"hour": 2, "minute": 45}
